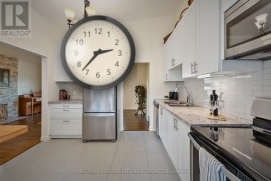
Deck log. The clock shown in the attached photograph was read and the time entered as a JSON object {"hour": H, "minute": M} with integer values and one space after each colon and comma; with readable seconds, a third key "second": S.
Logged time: {"hour": 2, "minute": 37}
